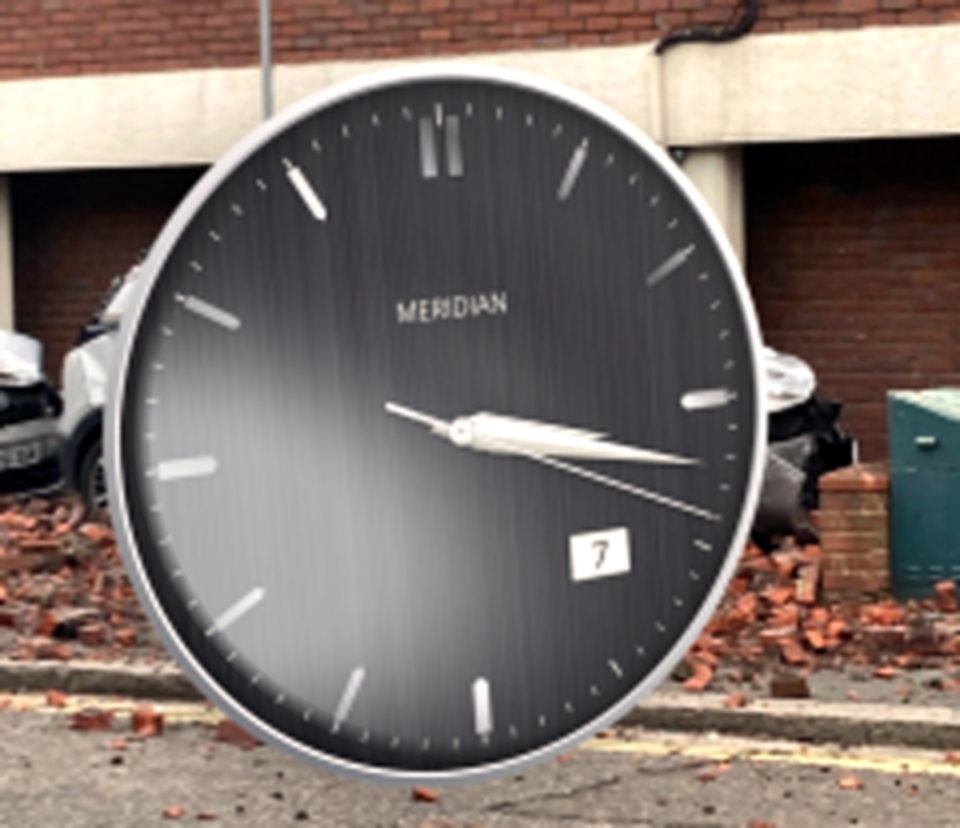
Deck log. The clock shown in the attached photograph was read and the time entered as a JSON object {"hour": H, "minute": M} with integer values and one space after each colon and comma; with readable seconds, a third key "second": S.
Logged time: {"hour": 3, "minute": 17, "second": 19}
